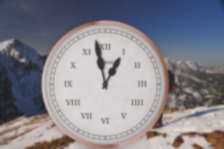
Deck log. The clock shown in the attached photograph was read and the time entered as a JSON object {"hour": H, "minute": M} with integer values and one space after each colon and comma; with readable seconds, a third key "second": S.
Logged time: {"hour": 12, "minute": 58}
